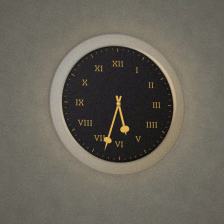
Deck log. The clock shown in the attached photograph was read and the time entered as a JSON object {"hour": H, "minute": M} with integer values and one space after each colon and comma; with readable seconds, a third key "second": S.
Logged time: {"hour": 5, "minute": 33}
